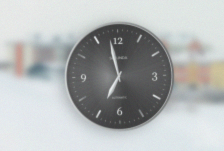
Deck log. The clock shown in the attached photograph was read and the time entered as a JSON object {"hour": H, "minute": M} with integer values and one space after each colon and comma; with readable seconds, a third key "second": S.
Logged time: {"hour": 6, "minute": 58}
